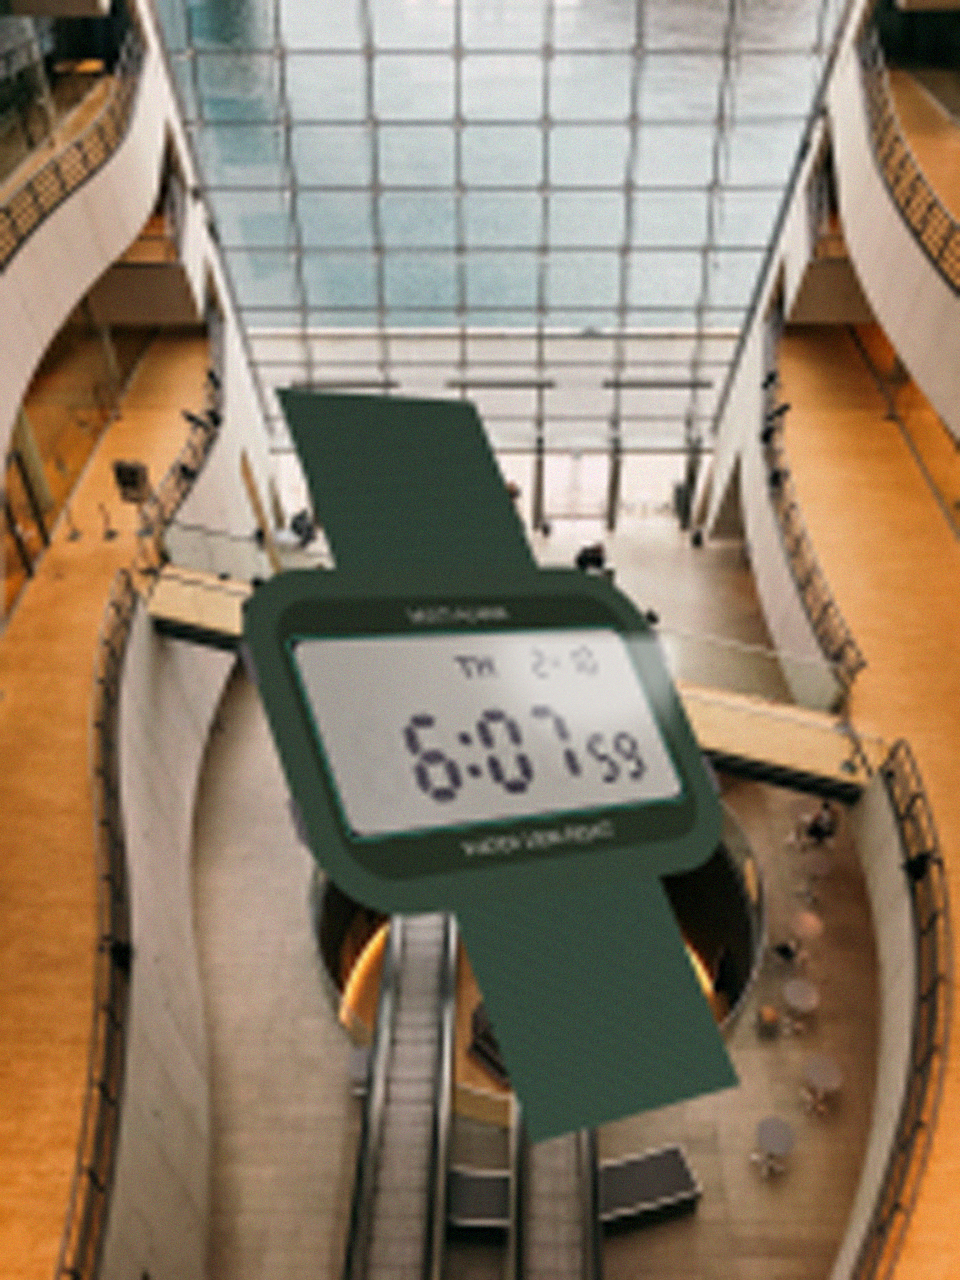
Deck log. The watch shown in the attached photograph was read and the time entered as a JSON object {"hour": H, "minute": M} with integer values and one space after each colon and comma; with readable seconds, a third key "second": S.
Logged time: {"hour": 6, "minute": 7, "second": 59}
